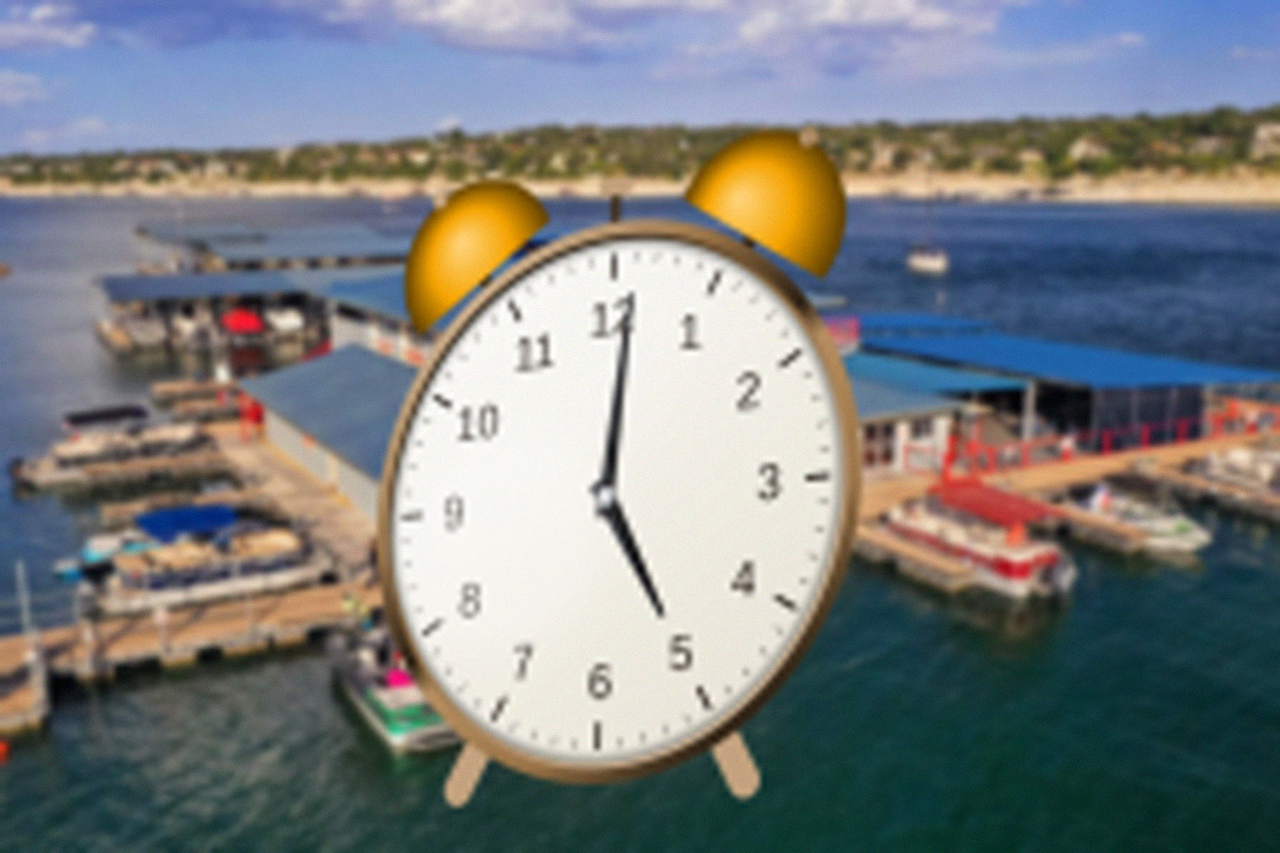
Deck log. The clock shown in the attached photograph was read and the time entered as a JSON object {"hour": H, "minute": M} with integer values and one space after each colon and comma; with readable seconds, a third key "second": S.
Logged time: {"hour": 5, "minute": 1}
